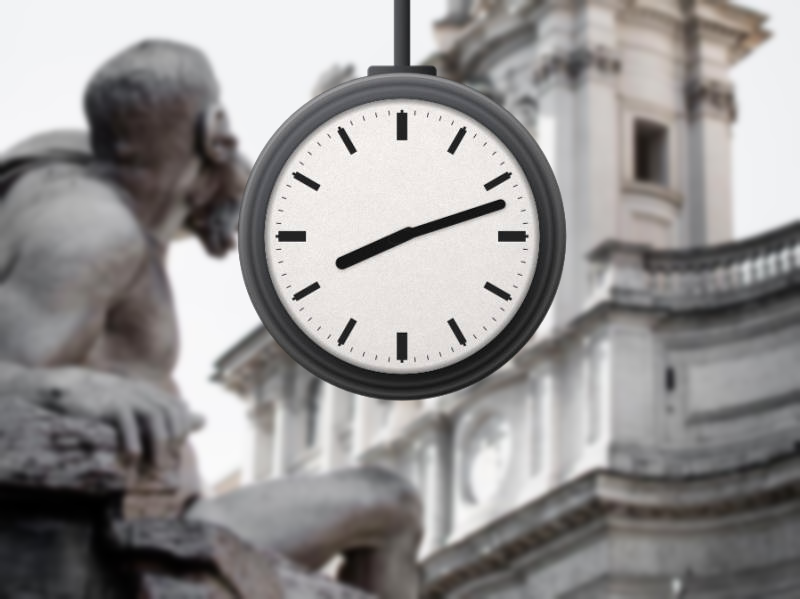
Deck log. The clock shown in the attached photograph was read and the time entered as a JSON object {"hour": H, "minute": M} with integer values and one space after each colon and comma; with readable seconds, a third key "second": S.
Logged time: {"hour": 8, "minute": 12}
